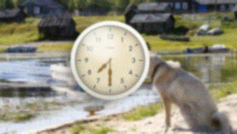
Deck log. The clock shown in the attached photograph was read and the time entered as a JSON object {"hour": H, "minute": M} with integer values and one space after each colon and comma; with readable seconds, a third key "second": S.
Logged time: {"hour": 7, "minute": 30}
